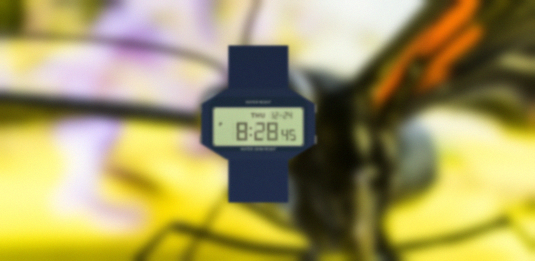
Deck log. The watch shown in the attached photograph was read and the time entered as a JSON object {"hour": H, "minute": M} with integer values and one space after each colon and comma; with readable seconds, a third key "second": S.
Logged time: {"hour": 8, "minute": 28, "second": 45}
